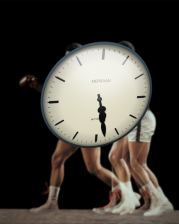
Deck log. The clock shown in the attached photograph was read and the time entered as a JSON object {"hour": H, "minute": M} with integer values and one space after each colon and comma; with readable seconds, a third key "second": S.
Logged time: {"hour": 5, "minute": 28}
